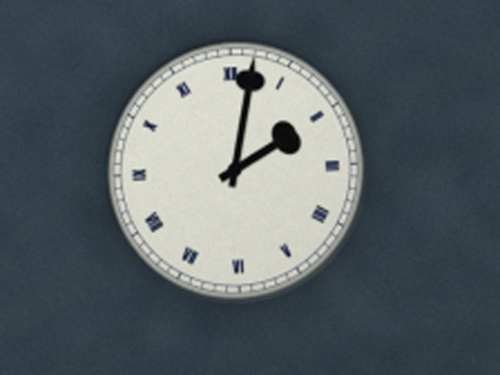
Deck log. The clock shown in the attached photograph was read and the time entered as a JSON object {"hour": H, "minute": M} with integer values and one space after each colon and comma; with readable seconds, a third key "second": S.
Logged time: {"hour": 2, "minute": 2}
